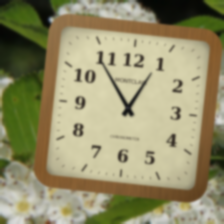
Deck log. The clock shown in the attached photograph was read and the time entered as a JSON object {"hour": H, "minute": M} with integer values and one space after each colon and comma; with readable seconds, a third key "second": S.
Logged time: {"hour": 12, "minute": 54}
